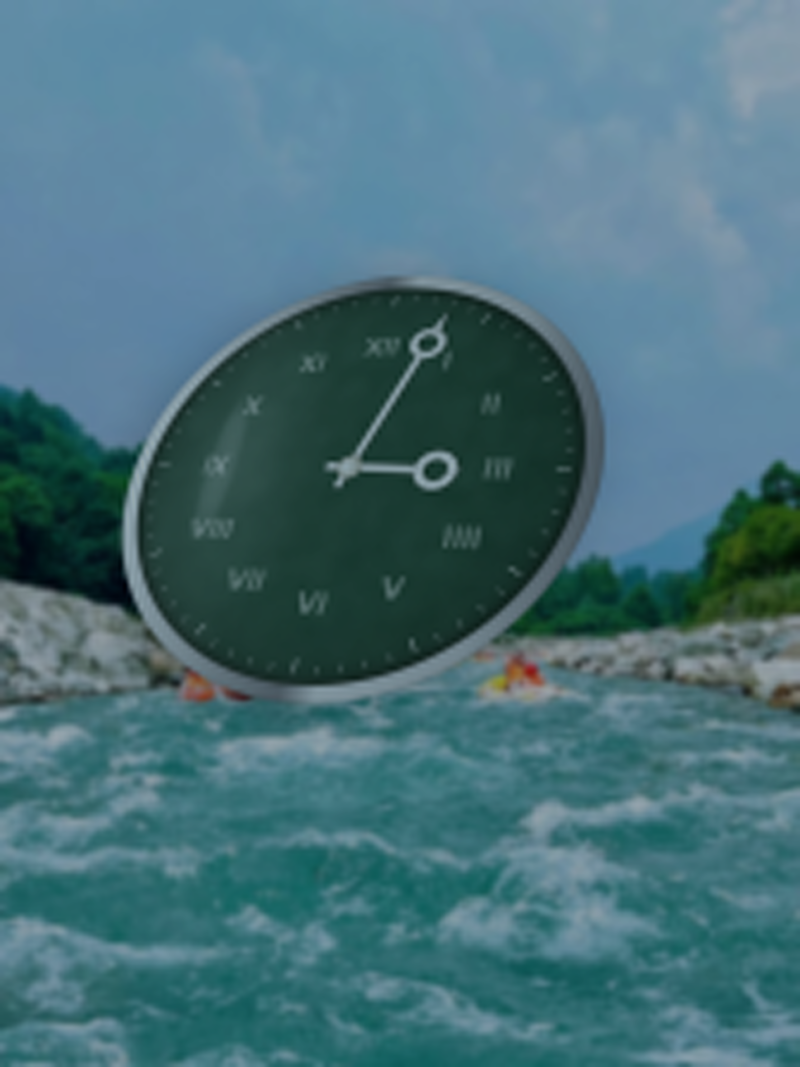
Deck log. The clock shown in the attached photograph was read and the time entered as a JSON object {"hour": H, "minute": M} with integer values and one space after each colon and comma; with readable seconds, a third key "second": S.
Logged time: {"hour": 3, "minute": 3}
